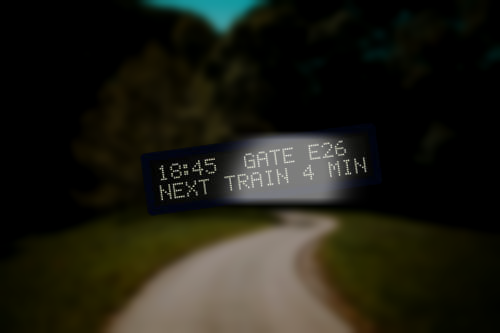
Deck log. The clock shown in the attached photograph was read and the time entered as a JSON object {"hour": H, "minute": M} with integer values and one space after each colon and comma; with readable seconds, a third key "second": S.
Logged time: {"hour": 18, "minute": 45}
